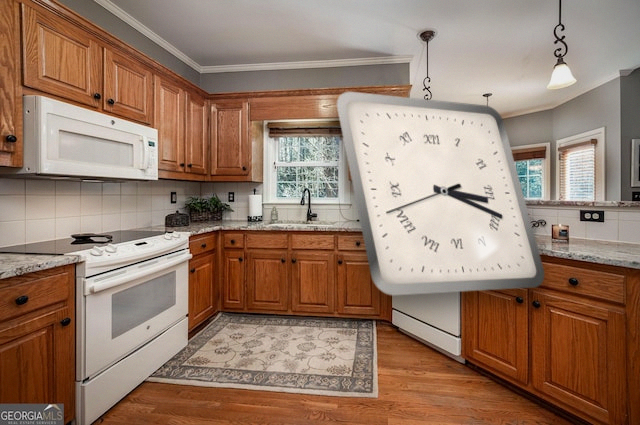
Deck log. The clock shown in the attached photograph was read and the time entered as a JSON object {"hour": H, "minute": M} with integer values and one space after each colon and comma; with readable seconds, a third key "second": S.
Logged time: {"hour": 3, "minute": 18, "second": 42}
